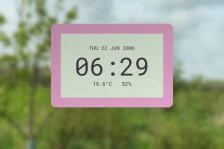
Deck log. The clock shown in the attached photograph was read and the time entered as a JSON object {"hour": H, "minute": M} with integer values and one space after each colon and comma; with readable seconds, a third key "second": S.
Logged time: {"hour": 6, "minute": 29}
